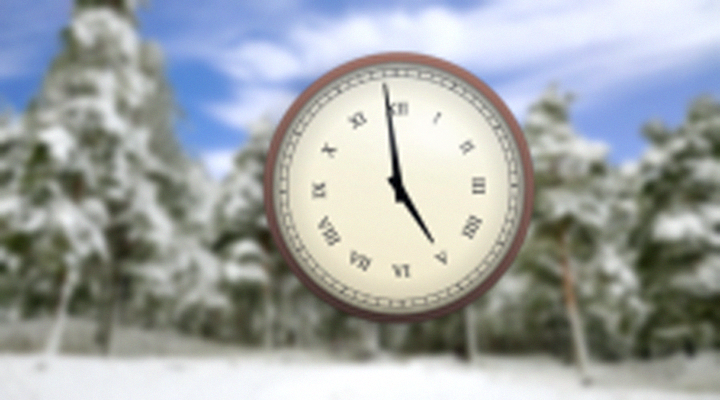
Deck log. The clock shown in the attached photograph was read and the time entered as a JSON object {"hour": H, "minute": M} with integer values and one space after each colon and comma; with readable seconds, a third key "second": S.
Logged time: {"hour": 4, "minute": 59}
